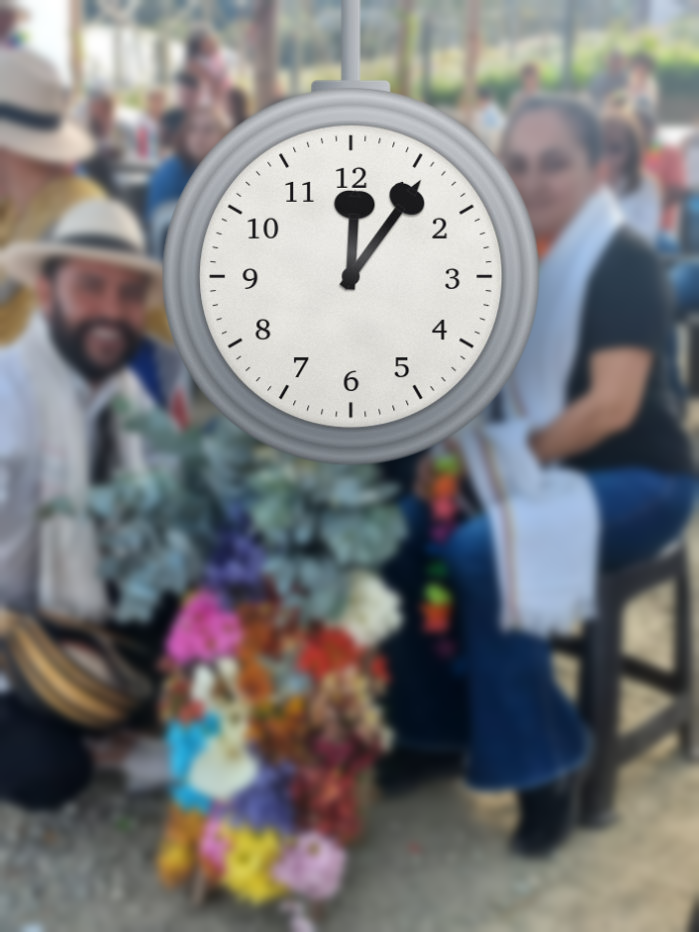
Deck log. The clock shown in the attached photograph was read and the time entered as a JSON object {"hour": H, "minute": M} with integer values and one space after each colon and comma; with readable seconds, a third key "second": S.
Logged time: {"hour": 12, "minute": 6}
